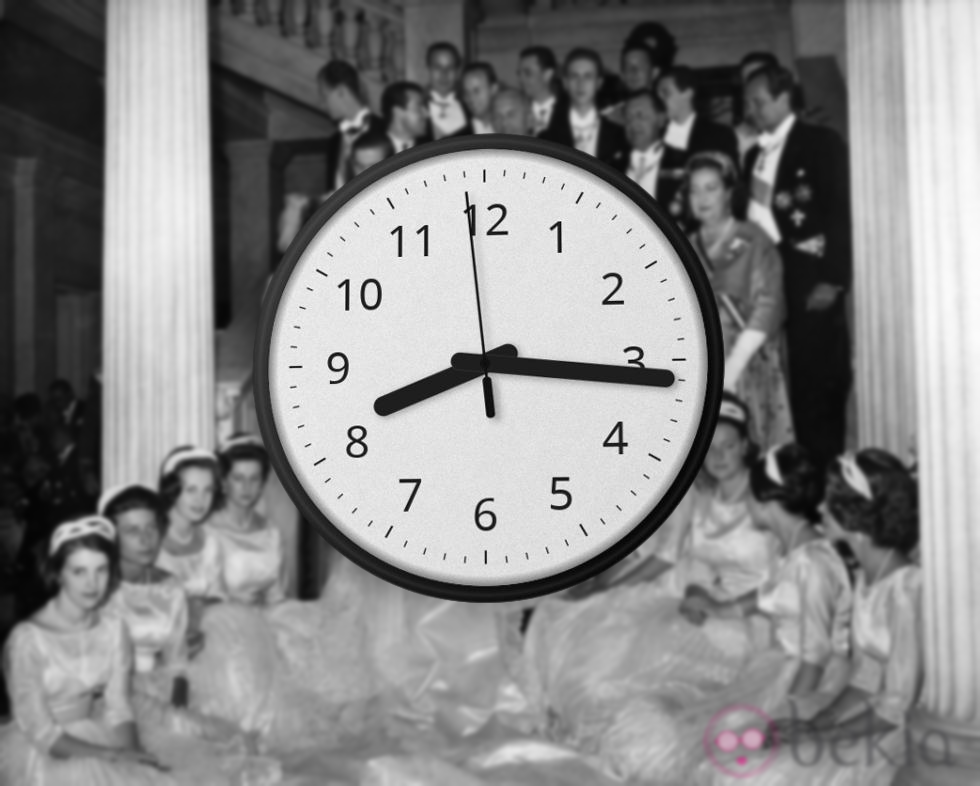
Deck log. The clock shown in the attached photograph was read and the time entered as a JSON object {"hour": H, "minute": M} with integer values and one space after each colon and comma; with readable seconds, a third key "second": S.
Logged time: {"hour": 8, "minute": 15, "second": 59}
